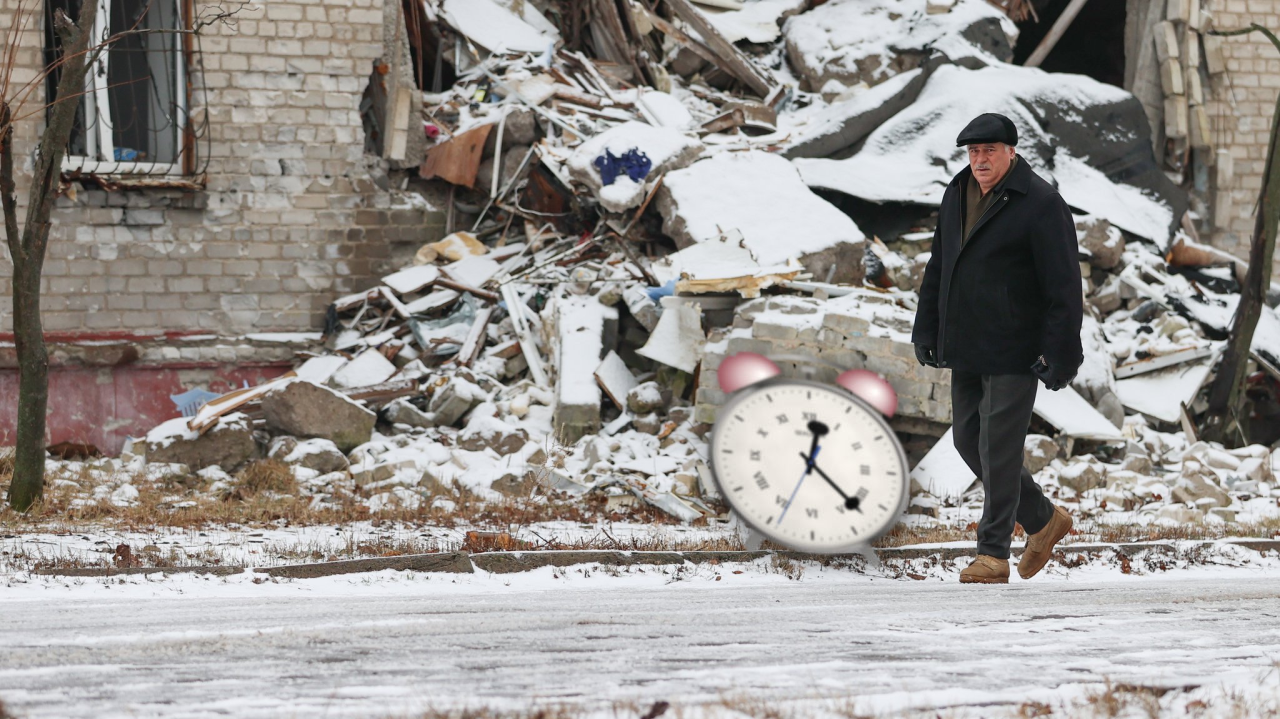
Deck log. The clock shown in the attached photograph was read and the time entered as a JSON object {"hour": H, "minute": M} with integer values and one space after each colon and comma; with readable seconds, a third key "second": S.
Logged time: {"hour": 12, "minute": 22, "second": 34}
